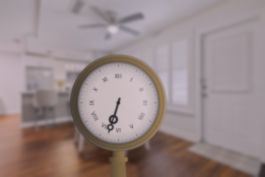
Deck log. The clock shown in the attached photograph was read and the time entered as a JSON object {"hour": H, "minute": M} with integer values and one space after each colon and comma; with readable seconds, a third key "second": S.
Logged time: {"hour": 6, "minute": 33}
